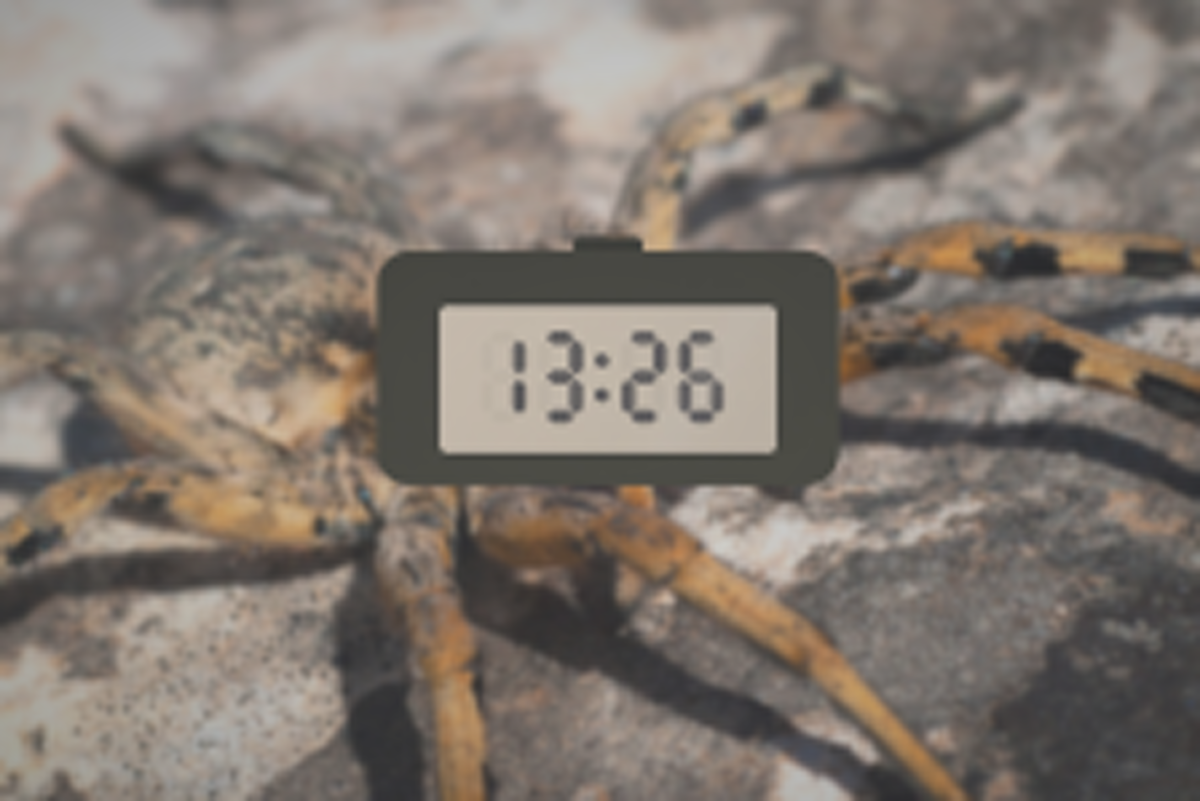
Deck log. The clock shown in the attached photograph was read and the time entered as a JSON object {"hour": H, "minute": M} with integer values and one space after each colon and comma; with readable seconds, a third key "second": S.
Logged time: {"hour": 13, "minute": 26}
